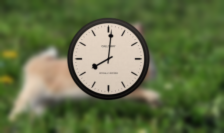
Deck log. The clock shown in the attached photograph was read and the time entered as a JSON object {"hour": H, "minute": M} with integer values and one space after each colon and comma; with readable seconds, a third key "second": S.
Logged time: {"hour": 8, "minute": 1}
